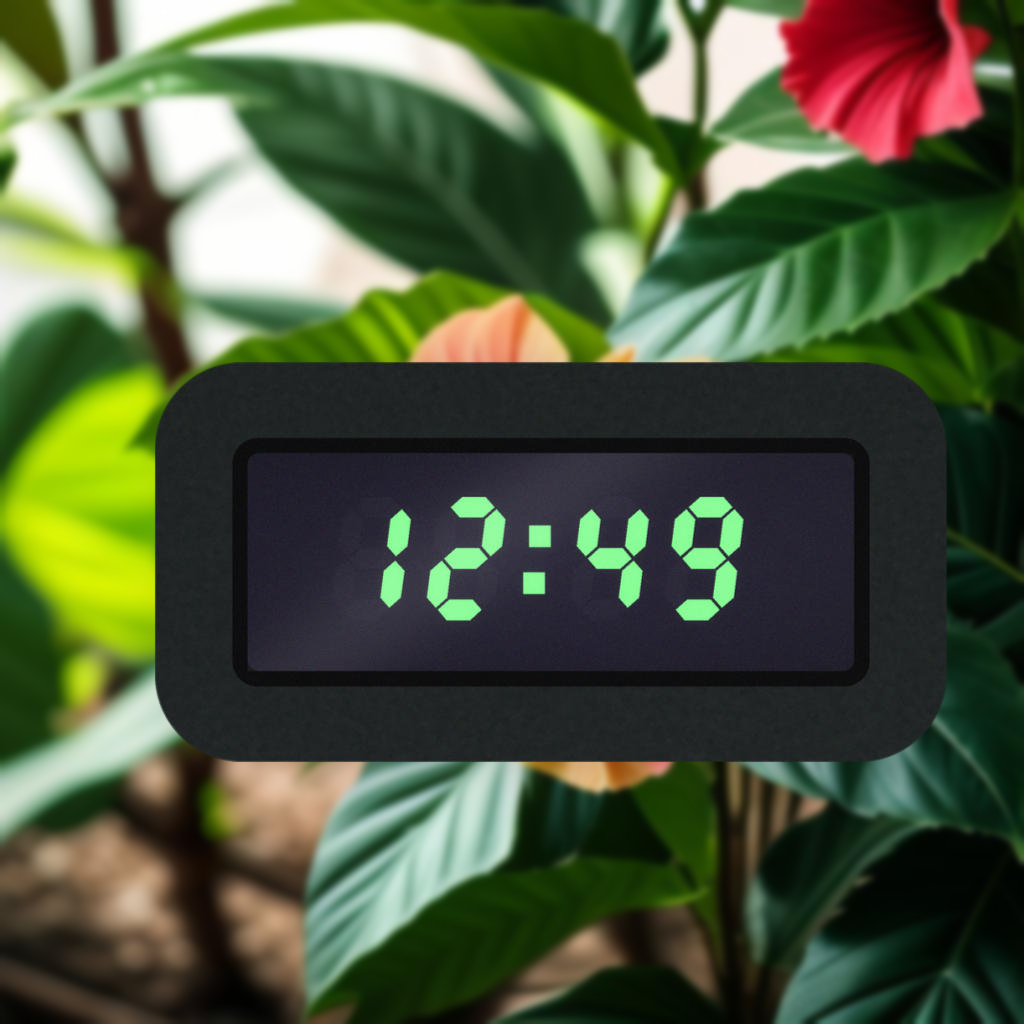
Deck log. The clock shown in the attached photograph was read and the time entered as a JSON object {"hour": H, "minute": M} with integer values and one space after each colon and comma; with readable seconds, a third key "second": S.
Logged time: {"hour": 12, "minute": 49}
